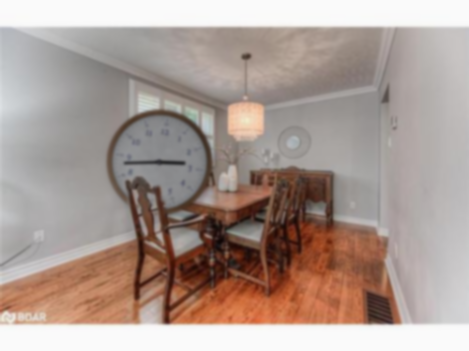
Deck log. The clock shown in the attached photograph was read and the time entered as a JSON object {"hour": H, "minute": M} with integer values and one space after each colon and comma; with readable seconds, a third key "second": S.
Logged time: {"hour": 2, "minute": 43}
